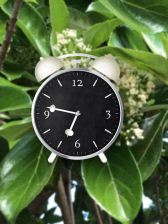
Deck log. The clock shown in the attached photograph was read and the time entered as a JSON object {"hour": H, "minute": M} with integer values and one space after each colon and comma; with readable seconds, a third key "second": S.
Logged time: {"hour": 6, "minute": 47}
